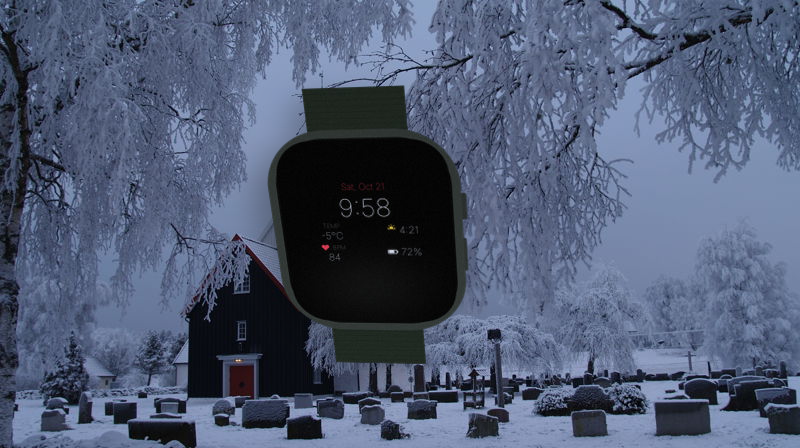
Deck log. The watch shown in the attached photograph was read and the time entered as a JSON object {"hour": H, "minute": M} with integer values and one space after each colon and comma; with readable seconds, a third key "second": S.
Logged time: {"hour": 9, "minute": 58}
